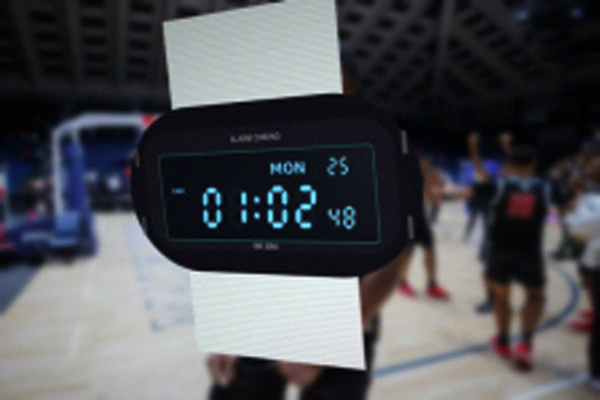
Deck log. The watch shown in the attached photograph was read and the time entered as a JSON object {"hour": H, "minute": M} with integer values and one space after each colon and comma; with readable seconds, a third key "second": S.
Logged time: {"hour": 1, "minute": 2, "second": 48}
